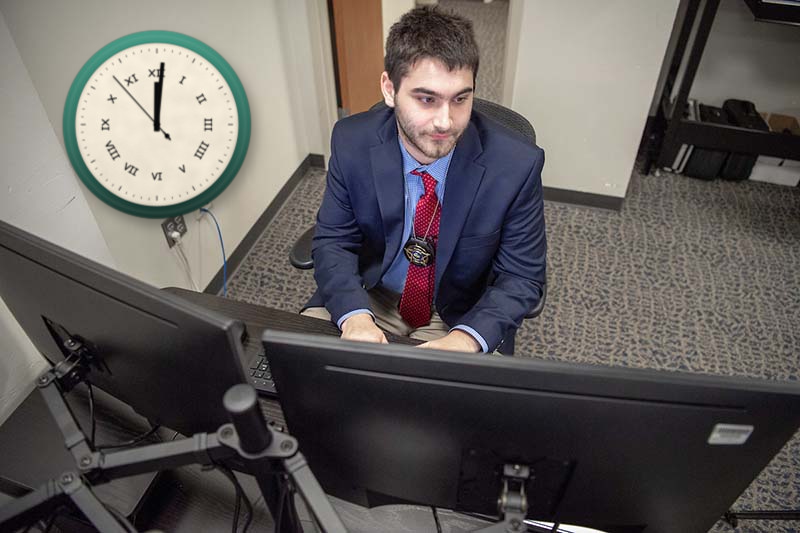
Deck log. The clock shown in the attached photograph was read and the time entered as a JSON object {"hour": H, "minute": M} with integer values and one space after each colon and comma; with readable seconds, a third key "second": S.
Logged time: {"hour": 12, "minute": 0, "second": 53}
